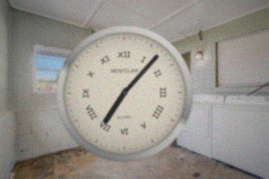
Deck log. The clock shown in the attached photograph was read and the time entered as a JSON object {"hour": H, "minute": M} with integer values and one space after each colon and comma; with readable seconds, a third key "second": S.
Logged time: {"hour": 7, "minute": 7}
